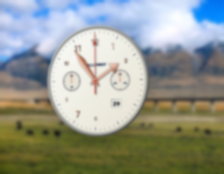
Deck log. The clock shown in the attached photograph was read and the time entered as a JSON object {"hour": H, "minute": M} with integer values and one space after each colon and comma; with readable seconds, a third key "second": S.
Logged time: {"hour": 1, "minute": 54}
